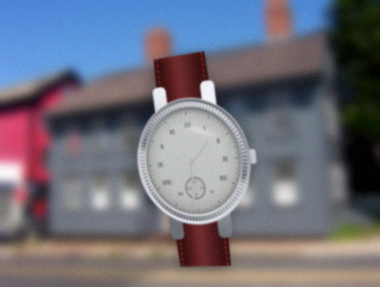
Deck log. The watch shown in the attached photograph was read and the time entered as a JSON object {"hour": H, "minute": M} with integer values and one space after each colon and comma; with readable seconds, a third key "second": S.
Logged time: {"hour": 1, "minute": 31}
